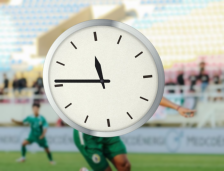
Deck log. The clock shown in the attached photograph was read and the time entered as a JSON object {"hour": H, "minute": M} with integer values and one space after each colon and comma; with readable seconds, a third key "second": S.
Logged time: {"hour": 11, "minute": 46}
